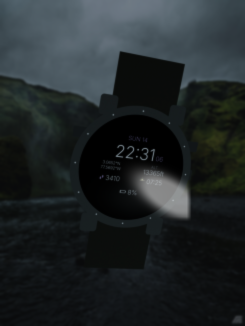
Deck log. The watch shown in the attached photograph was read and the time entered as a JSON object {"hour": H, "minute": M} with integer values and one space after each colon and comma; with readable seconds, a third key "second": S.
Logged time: {"hour": 22, "minute": 31}
